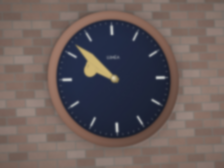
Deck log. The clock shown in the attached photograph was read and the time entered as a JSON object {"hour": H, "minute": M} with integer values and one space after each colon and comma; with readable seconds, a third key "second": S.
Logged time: {"hour": 9, "minute": 52}
